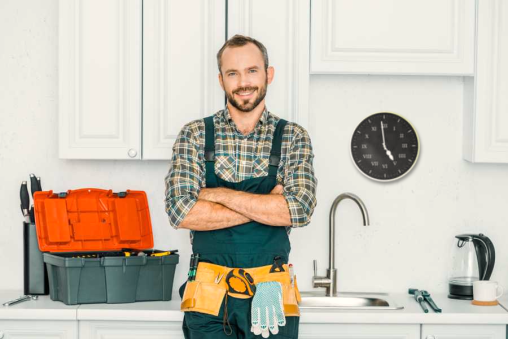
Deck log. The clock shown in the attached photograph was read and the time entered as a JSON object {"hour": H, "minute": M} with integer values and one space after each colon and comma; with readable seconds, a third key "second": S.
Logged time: {"hour": 4, "minute": 59}
